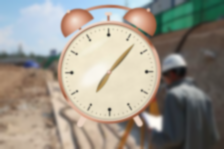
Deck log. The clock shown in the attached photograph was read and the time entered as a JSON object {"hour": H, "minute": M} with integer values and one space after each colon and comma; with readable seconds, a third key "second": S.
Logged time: {"hour": 7, "minute": 7}
